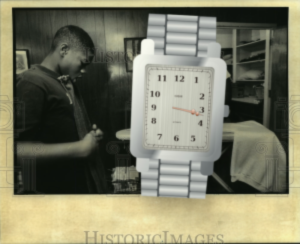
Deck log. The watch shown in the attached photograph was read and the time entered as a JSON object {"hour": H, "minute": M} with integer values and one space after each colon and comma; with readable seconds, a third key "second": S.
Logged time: {"hour": 3, "minute": 17}
